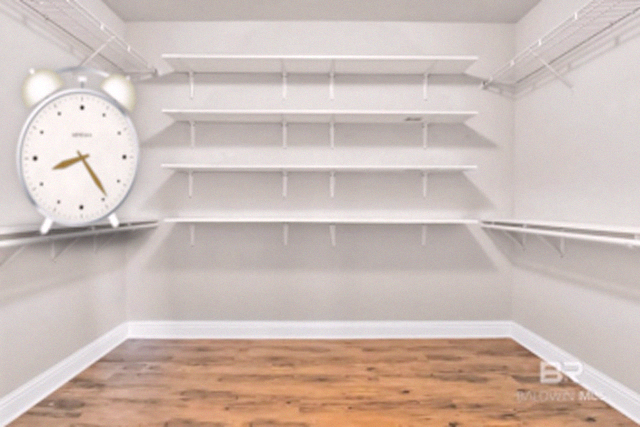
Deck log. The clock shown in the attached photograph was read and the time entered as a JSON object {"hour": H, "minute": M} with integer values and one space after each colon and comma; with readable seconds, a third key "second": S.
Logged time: {"hour": 8, "minute": 24}
